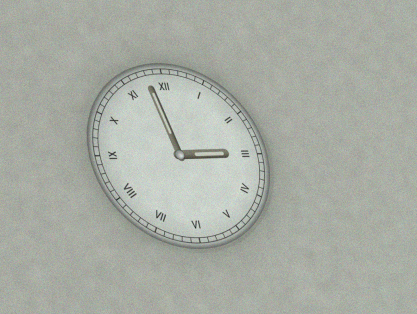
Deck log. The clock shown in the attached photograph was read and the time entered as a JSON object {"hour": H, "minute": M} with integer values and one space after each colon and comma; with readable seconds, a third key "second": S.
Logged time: {"hour": 2, "minute": 58}
